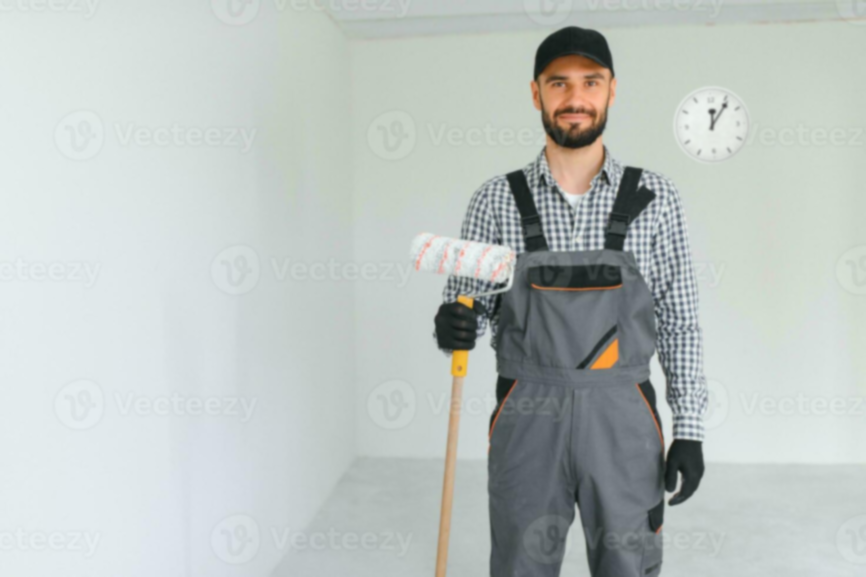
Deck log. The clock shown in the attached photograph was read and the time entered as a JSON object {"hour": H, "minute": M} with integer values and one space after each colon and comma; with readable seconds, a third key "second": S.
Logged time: {"hour": 12, "minute": 6}
